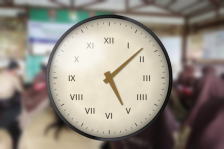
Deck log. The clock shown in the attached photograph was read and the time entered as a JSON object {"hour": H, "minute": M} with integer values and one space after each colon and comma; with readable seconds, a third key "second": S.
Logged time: {"hour": 5, "minute": 8}
